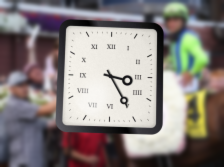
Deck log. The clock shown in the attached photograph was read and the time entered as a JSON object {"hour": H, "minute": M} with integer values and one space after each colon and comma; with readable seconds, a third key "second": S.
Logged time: {"hour": 3, "minute": 25}
